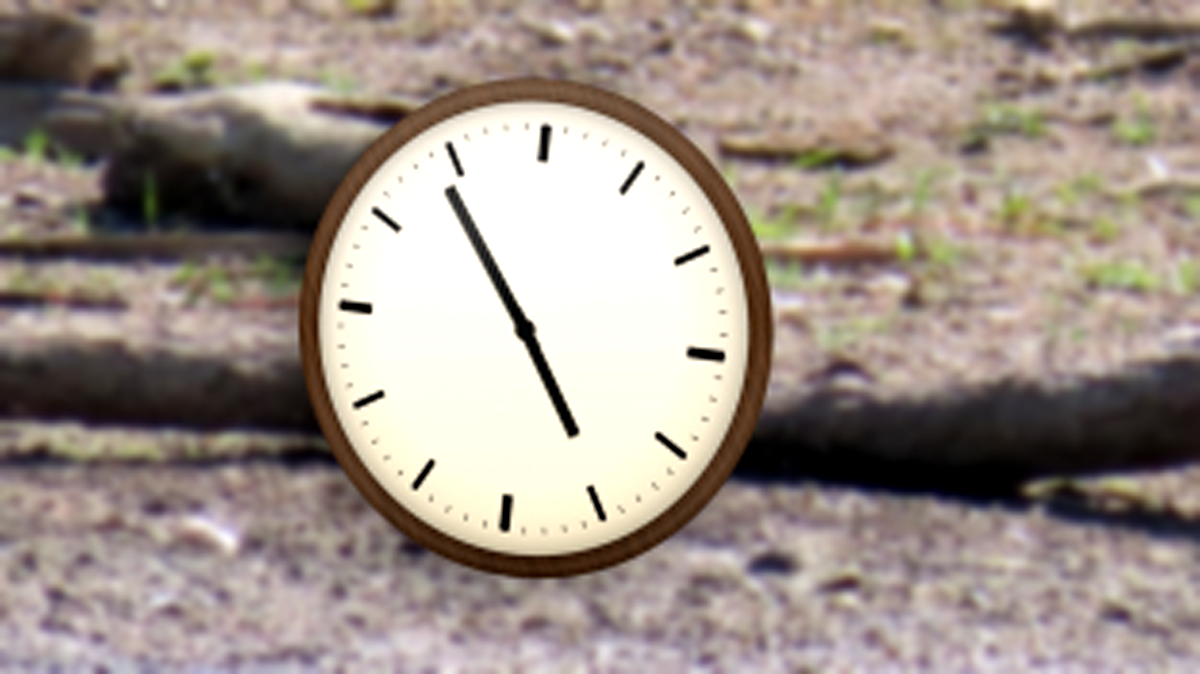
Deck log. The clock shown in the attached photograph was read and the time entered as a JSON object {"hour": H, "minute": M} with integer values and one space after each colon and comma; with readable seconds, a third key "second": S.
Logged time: {"hour": 4, "minute": 54}
